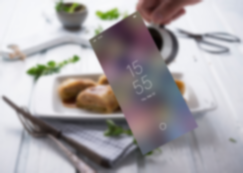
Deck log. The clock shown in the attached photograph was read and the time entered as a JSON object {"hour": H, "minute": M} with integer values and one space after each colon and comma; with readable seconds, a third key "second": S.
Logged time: {"hour": 15, "minute": 55}
